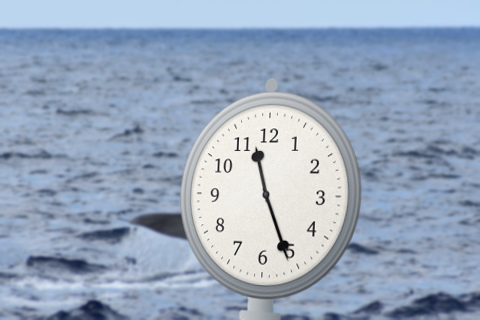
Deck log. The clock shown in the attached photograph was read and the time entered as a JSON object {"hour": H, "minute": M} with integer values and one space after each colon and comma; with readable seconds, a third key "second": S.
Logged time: {"hour": 11, "minute": 26}
